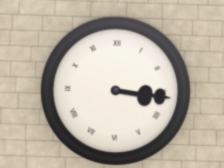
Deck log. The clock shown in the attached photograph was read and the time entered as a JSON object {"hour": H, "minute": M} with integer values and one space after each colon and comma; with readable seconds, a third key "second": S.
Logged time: {"hour": 3, "minute": 16}
